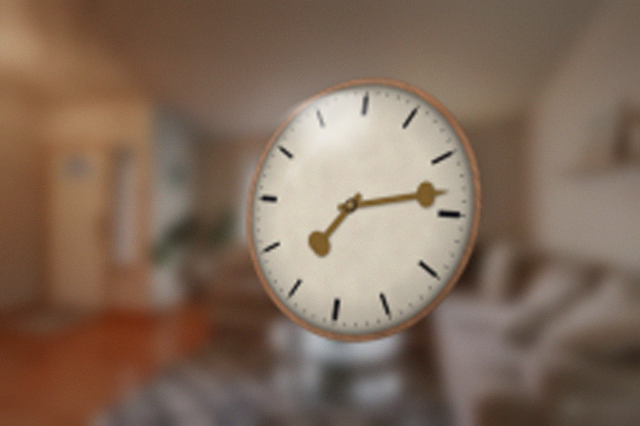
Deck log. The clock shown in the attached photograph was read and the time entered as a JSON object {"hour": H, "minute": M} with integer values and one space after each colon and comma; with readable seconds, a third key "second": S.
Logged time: {"hour": 7, "minute": 13}
